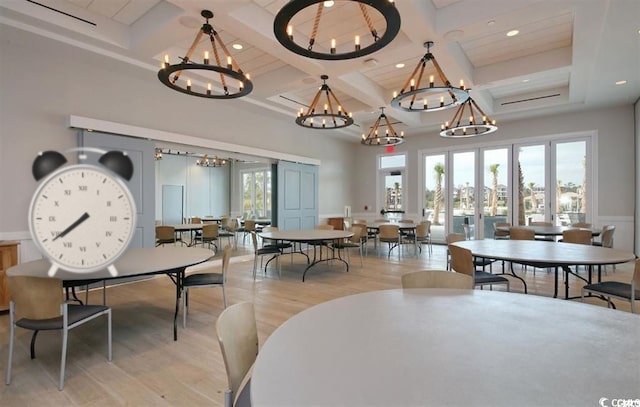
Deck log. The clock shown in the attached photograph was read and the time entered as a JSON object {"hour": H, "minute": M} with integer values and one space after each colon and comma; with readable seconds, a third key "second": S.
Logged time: {"hour": 7, "minute": 39}
